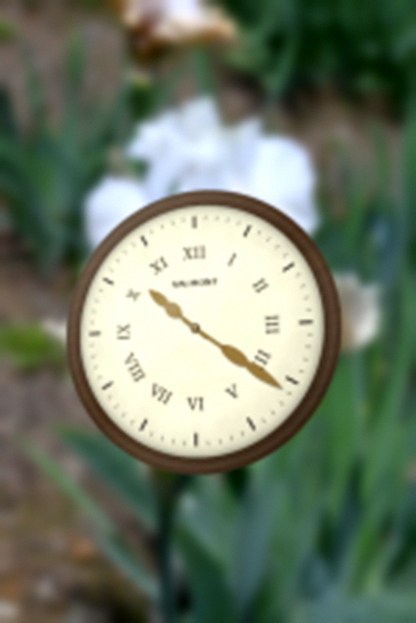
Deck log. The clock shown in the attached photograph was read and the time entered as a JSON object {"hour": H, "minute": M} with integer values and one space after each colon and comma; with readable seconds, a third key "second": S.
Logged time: {"hour": 10, "minute": 21}
